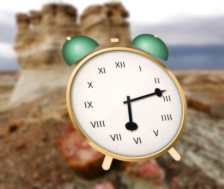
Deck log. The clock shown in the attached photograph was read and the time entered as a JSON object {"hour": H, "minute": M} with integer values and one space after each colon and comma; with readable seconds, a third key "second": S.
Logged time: {"hour": 6, "minute": 13}
